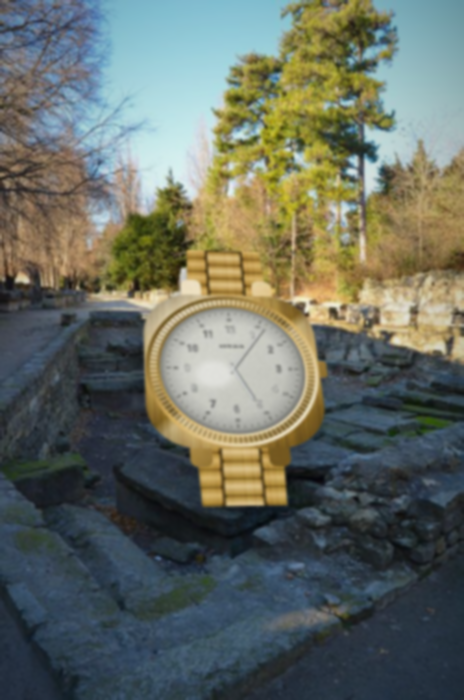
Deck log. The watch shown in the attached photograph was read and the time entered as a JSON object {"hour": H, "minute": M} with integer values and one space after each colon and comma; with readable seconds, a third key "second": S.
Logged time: {"hour": 5, "minute": 6}
